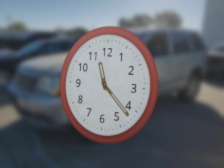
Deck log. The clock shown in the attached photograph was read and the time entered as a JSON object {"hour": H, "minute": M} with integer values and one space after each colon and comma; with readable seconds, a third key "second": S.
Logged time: {"hour": 11, "minute": 22}
